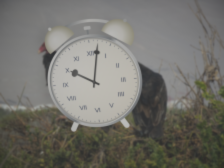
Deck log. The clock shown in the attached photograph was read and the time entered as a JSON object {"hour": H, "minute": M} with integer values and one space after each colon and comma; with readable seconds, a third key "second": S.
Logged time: {"hour": 10, "minute": 2}
